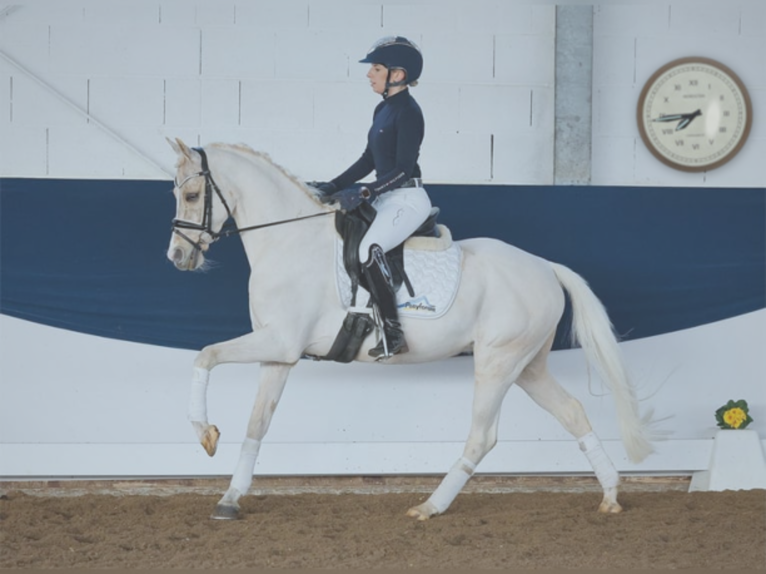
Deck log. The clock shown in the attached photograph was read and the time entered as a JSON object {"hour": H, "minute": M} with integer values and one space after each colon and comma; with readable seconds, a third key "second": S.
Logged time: {"hour": 7, "minute": 44}
